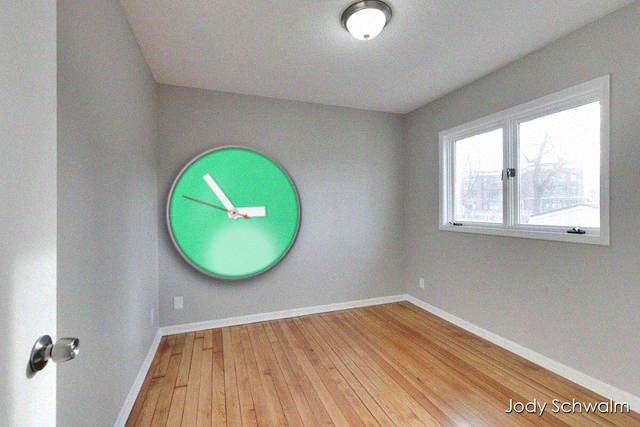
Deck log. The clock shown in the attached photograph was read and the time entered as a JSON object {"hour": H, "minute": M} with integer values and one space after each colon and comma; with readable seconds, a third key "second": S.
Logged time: {"hour": 2, "minute": 53, "second": 48}
